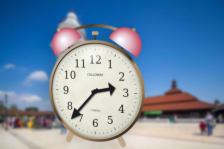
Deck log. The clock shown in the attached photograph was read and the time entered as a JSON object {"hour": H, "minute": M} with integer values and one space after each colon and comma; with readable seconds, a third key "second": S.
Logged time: {"hour": 2, "minute": 37}
